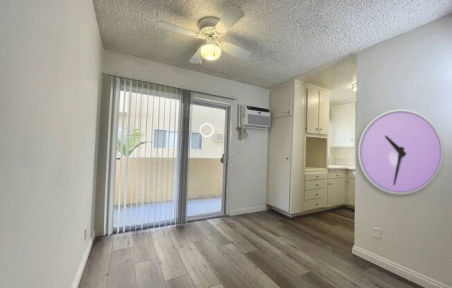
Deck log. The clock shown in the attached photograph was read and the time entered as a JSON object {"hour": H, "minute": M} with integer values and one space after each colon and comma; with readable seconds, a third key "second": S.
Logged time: {"hour": 10, "minute": 32}
